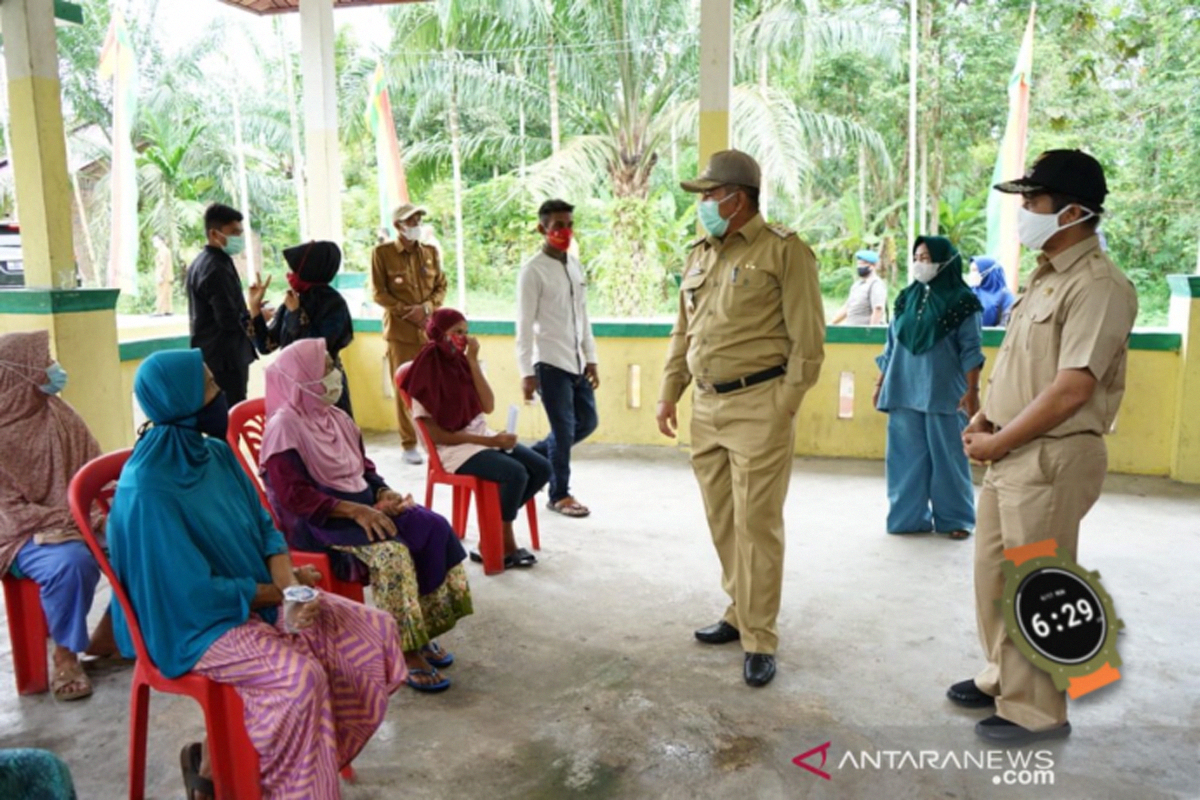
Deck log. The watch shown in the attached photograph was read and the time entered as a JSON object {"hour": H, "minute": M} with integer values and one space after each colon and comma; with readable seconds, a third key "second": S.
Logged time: {"hour": 6, "minute": 29}
